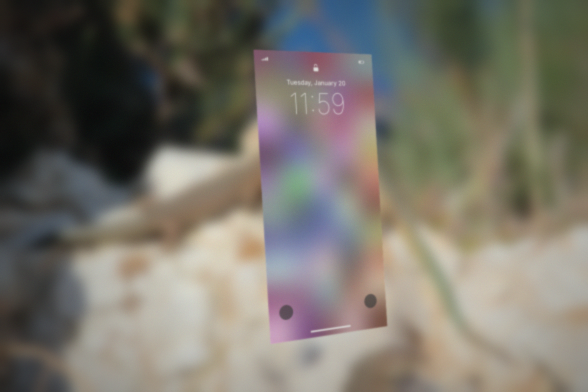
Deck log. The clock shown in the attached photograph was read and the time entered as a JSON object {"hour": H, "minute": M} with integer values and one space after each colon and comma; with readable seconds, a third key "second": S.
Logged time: {"hour": 11, "minute": 59}
